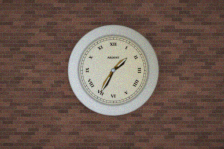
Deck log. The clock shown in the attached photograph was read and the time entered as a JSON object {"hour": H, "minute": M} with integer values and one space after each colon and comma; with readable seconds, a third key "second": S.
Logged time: {"hour": 1, "minute": 35}
